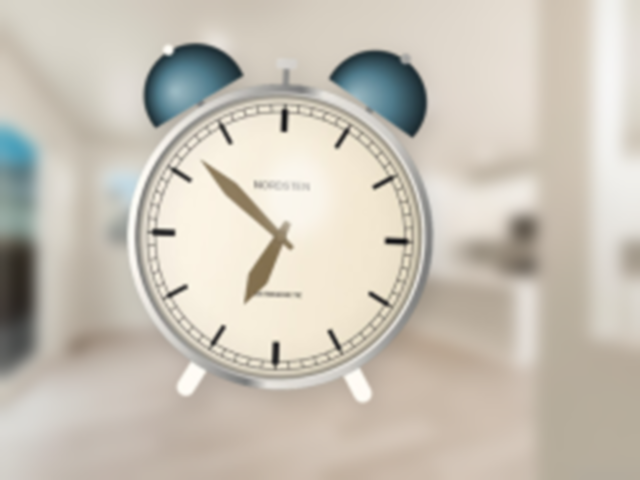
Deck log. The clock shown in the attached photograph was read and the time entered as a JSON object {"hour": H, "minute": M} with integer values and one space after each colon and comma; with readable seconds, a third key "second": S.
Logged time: {"hour": 6, "minute": 52}
